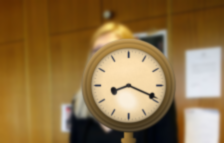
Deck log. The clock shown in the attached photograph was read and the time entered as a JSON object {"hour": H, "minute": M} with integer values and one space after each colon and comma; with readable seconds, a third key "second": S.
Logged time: {"hour": 8, "minute": 19}
